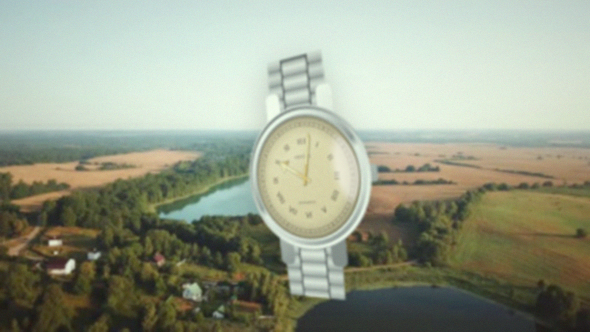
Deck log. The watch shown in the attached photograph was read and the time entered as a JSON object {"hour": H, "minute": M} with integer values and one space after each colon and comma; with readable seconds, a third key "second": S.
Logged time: {"hour": 10, "minute": 2}
